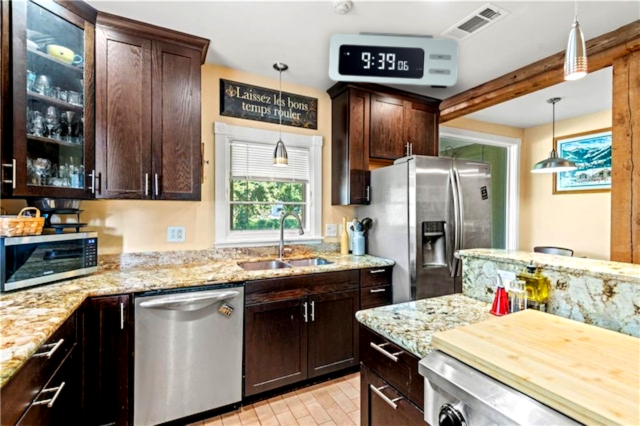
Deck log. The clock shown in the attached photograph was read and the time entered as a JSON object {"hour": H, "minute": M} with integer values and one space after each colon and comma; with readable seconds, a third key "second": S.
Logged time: {"hour": 9, "minute": 39}
